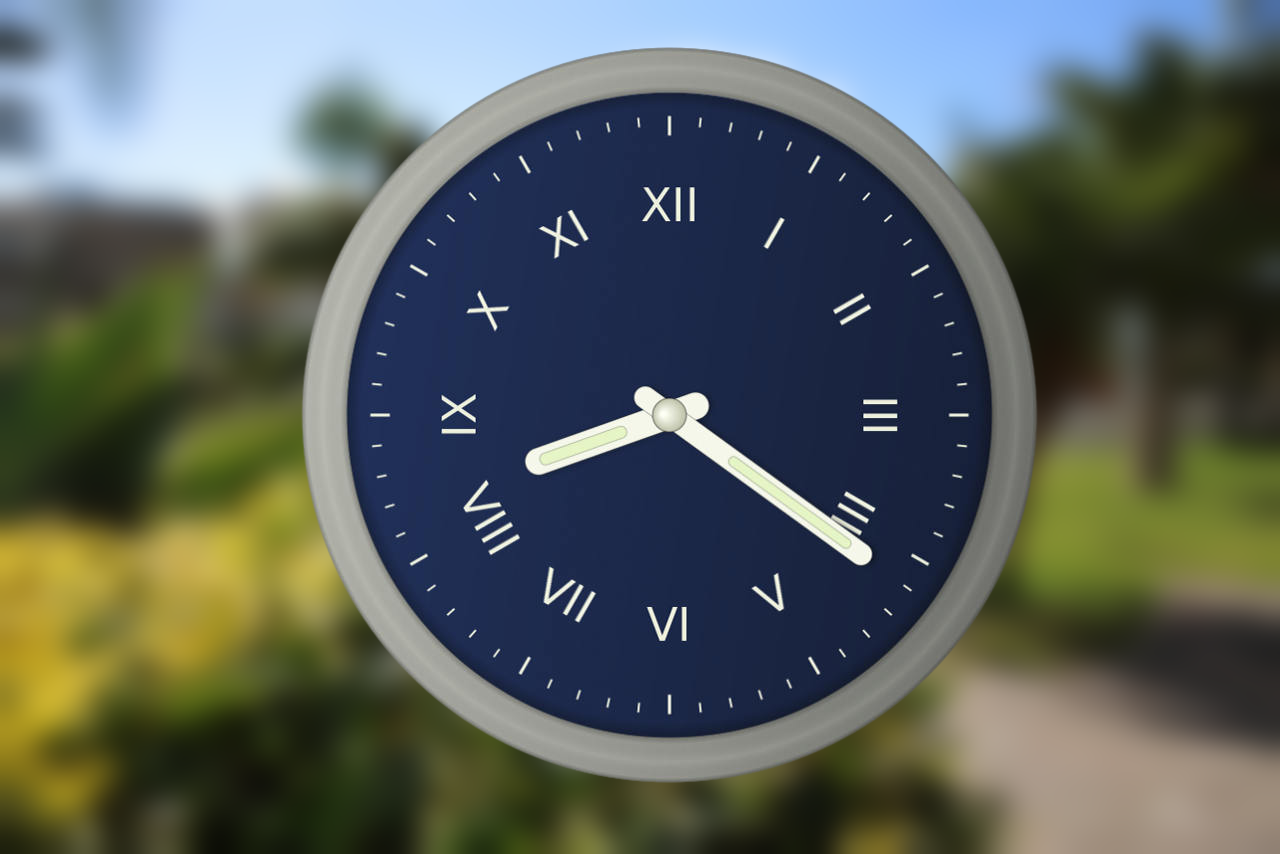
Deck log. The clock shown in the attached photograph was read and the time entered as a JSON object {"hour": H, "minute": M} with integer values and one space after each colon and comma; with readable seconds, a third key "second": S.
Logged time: {"hour": 8, "minute": 21}
